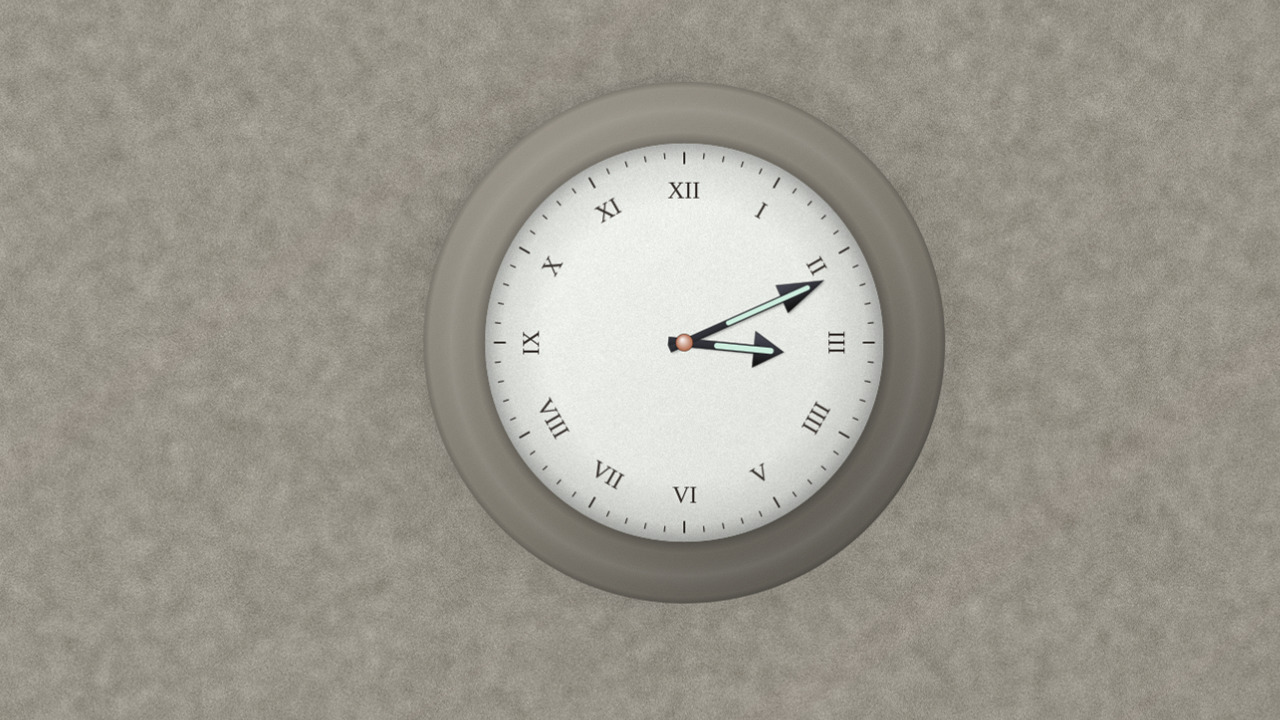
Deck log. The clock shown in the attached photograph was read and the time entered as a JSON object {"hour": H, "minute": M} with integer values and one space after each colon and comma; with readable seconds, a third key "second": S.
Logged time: {"hour": 3, "minute": 11}
